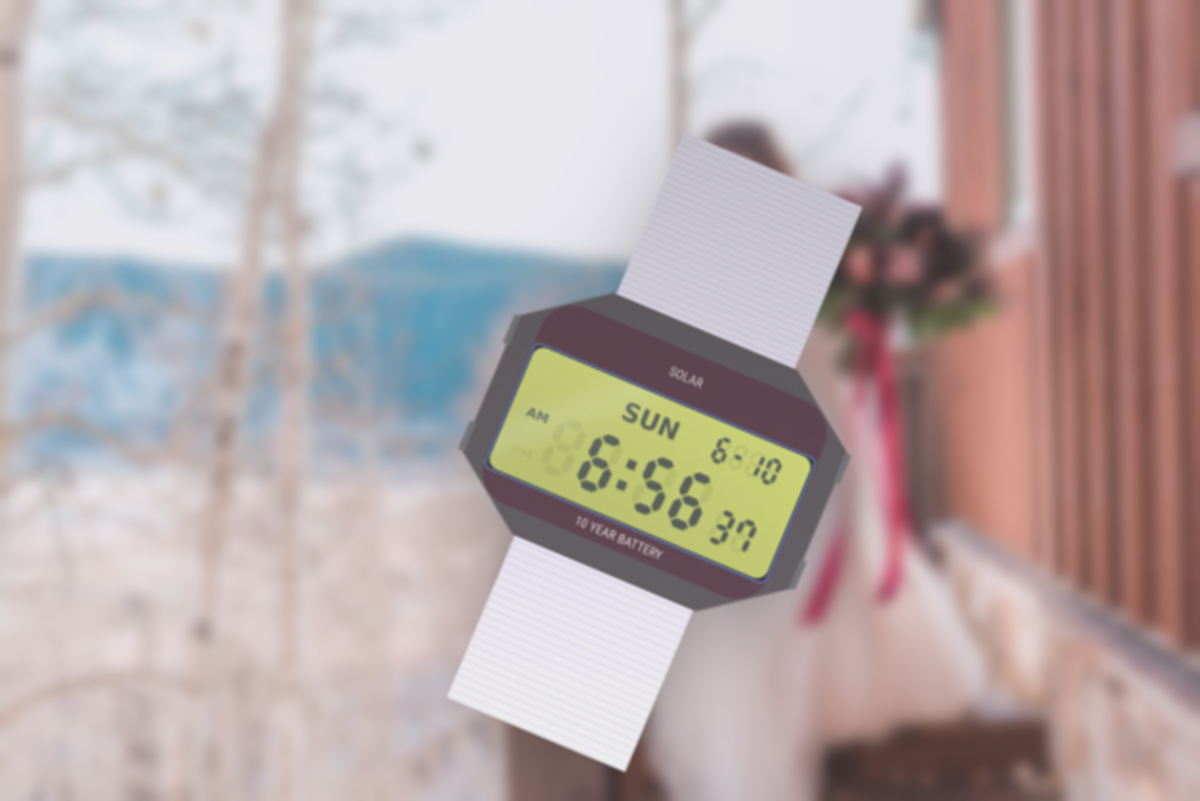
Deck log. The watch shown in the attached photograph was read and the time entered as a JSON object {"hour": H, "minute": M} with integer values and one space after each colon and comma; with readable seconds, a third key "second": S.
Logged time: {"hour": 6, "minute": 56, "second": 37}
